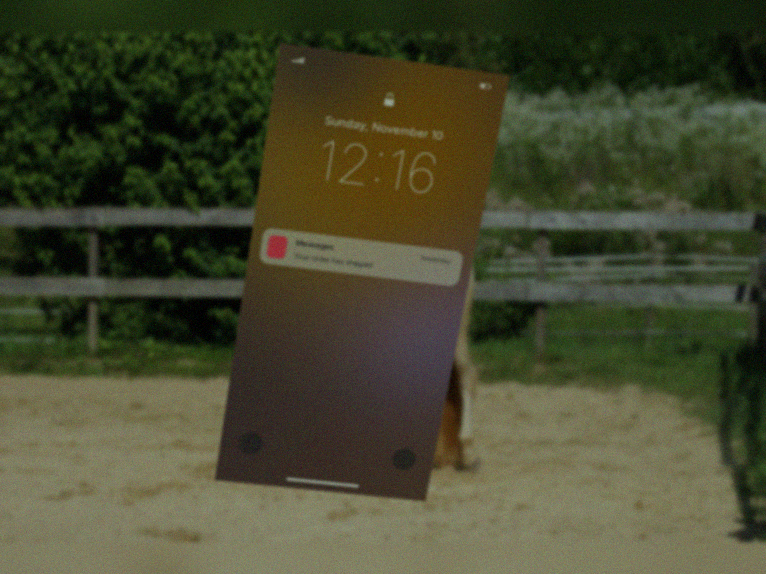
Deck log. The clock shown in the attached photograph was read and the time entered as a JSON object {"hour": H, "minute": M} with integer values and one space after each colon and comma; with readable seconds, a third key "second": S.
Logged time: {"hour": 12, "minute": 16}
